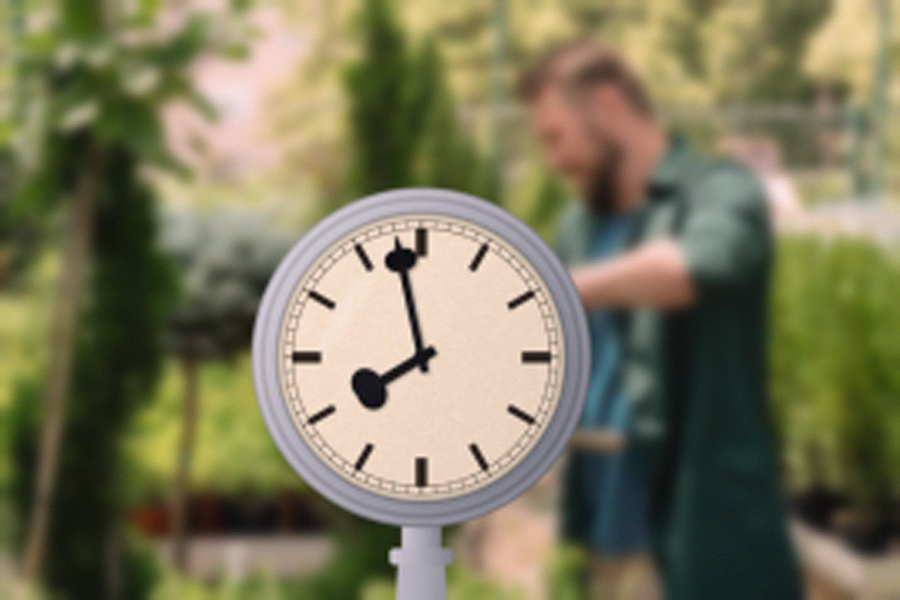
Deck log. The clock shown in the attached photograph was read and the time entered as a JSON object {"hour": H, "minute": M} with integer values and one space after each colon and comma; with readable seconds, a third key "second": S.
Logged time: {"hour": 7, "minute": 58}
